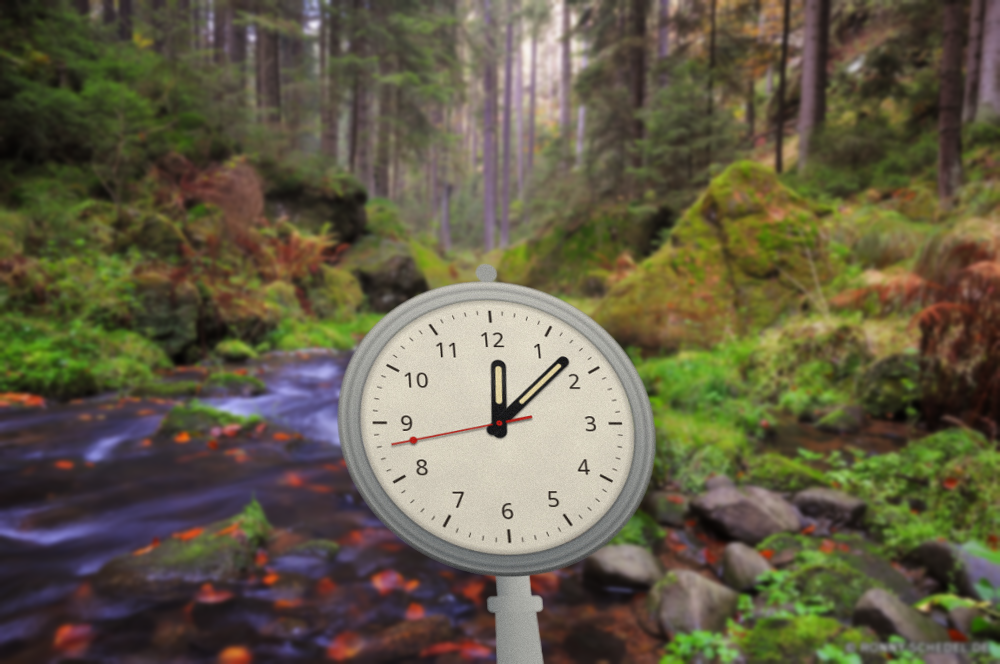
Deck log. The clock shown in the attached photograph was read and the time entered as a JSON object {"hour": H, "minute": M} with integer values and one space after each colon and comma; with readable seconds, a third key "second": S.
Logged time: {"hour": 12, "minute": 7, "second": 43}
